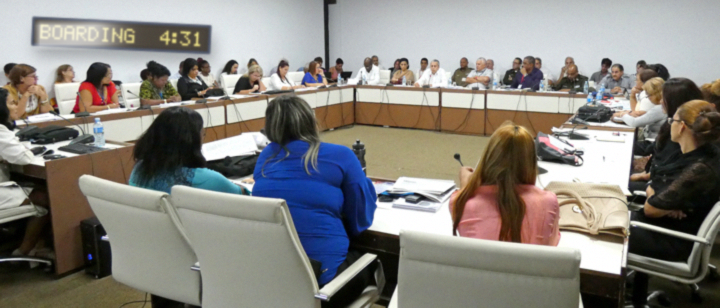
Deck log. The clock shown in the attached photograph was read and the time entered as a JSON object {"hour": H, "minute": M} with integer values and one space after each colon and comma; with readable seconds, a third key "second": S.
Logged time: {"hour": 4, "minute": 31}
